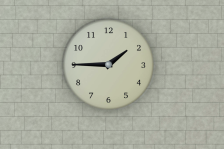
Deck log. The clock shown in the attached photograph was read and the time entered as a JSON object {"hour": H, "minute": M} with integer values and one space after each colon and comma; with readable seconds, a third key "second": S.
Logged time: {"hour": 1, "minute": 45}
